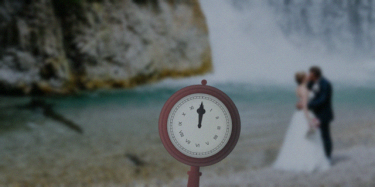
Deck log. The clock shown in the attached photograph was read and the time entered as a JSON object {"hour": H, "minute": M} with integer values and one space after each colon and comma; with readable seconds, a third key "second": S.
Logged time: {"hour": 12, "minute": 0}
